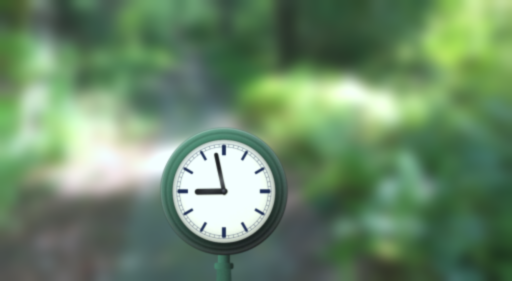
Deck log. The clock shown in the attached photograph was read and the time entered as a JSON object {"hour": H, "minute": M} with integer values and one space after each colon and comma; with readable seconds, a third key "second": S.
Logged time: {"hour": 8, "minute": 58}
